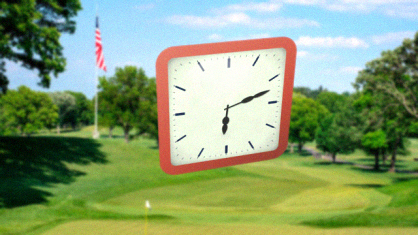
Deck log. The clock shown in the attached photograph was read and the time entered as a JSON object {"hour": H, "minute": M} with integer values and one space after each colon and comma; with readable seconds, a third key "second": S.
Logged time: {"hour": 6, "minute": 12}
